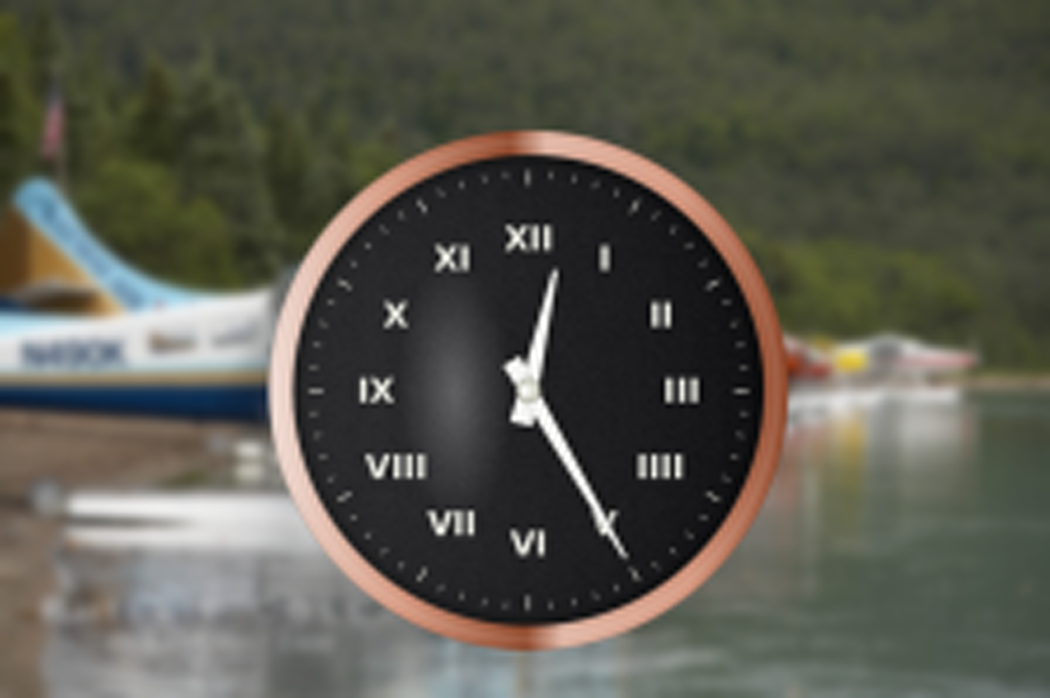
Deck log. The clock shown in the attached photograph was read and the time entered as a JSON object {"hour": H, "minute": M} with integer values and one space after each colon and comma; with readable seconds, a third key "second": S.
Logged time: {"hour": 12, "minute": 25}
